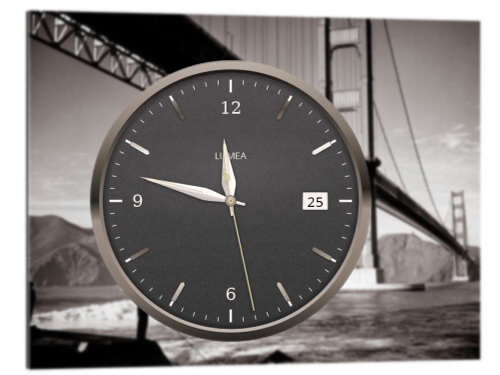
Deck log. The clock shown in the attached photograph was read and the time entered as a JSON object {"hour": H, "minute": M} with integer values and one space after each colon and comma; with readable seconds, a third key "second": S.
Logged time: {"hour": 11, "minute": 47, "second": 28}
